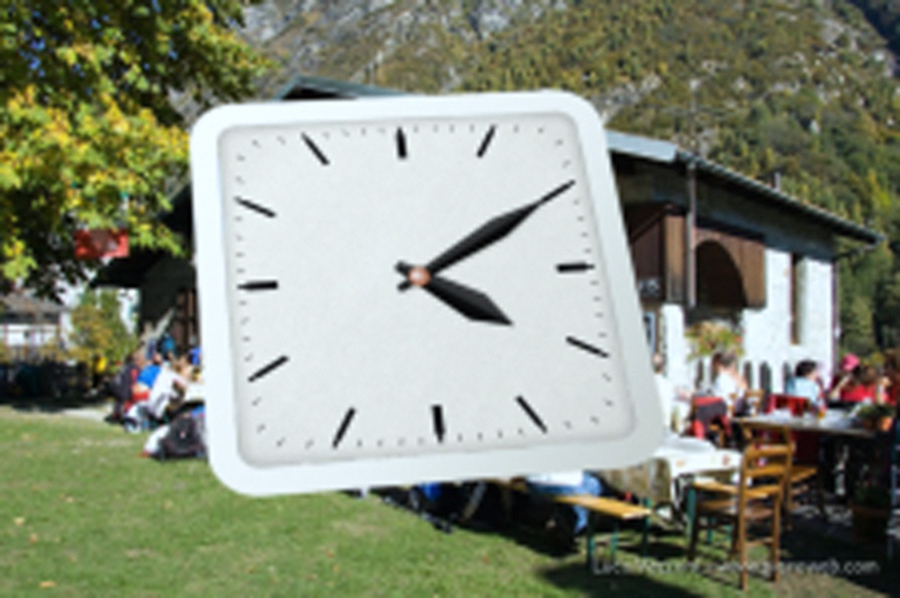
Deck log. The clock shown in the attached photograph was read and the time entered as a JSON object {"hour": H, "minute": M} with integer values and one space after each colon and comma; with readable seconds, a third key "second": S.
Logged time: {"hour": 4, "minute": 10}
